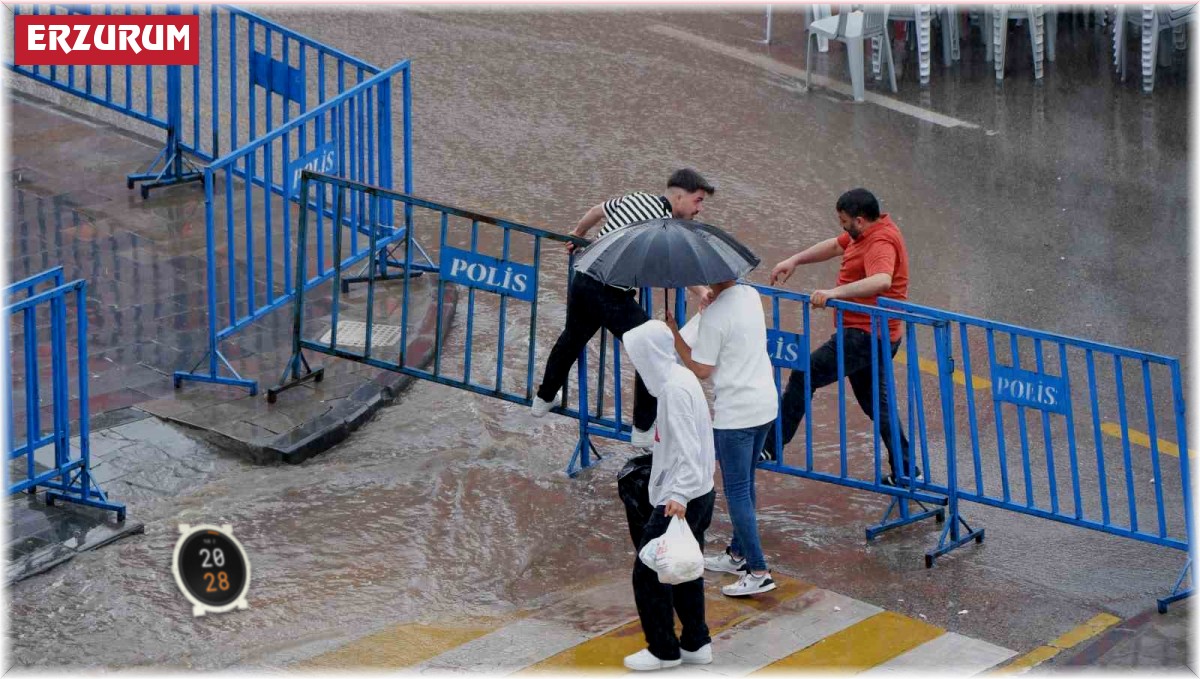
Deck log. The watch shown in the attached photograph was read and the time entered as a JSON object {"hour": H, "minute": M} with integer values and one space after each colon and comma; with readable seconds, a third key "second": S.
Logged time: {"hour": 20, "minute": 28}
